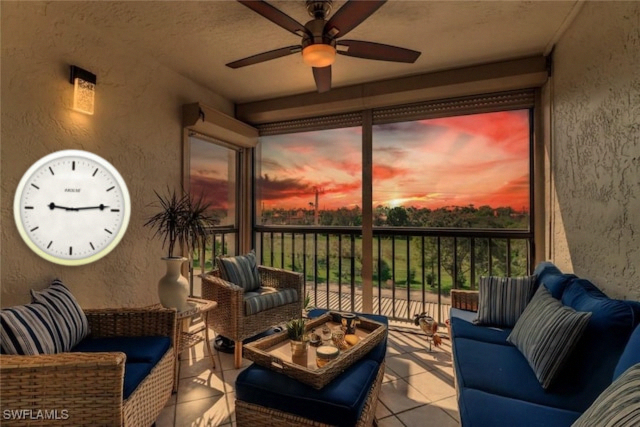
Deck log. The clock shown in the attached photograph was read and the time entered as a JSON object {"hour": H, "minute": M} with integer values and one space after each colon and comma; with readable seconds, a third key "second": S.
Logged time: {"hour": 9, "minute": 14}
